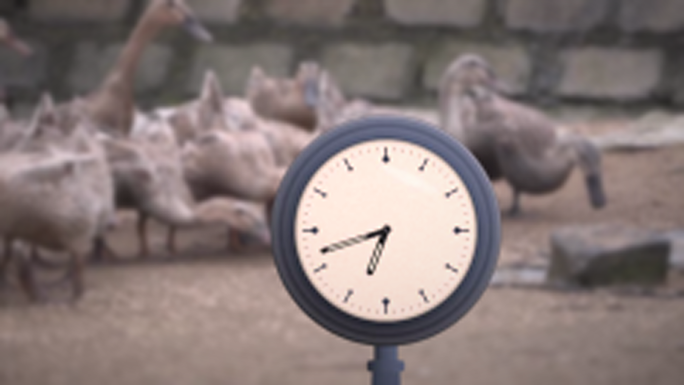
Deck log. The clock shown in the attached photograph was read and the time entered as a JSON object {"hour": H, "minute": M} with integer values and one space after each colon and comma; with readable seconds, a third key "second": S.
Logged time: {"hour": 6, "minute": 42}
